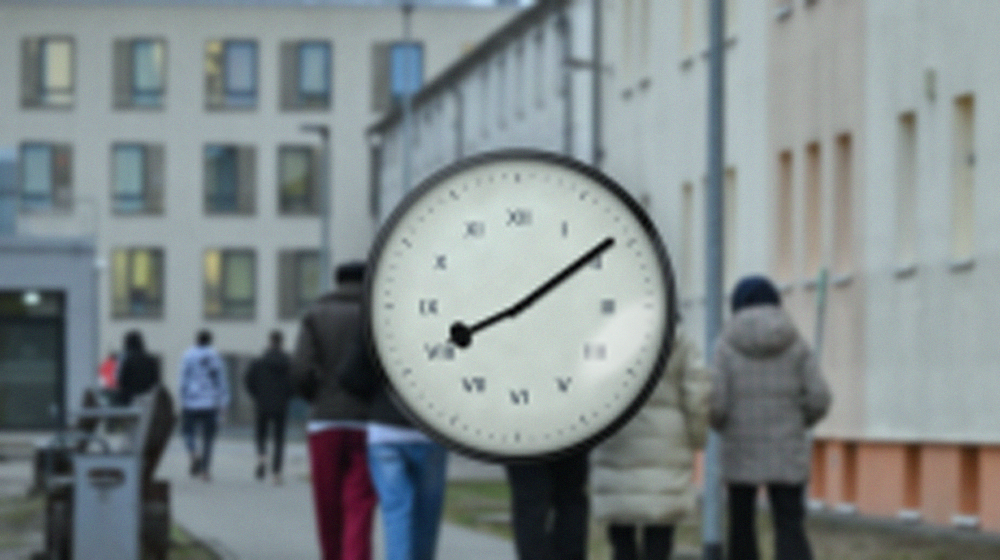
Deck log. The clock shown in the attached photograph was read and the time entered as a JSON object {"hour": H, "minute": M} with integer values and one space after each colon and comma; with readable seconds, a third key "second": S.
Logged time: {"hour": 8, "minute": 9}
